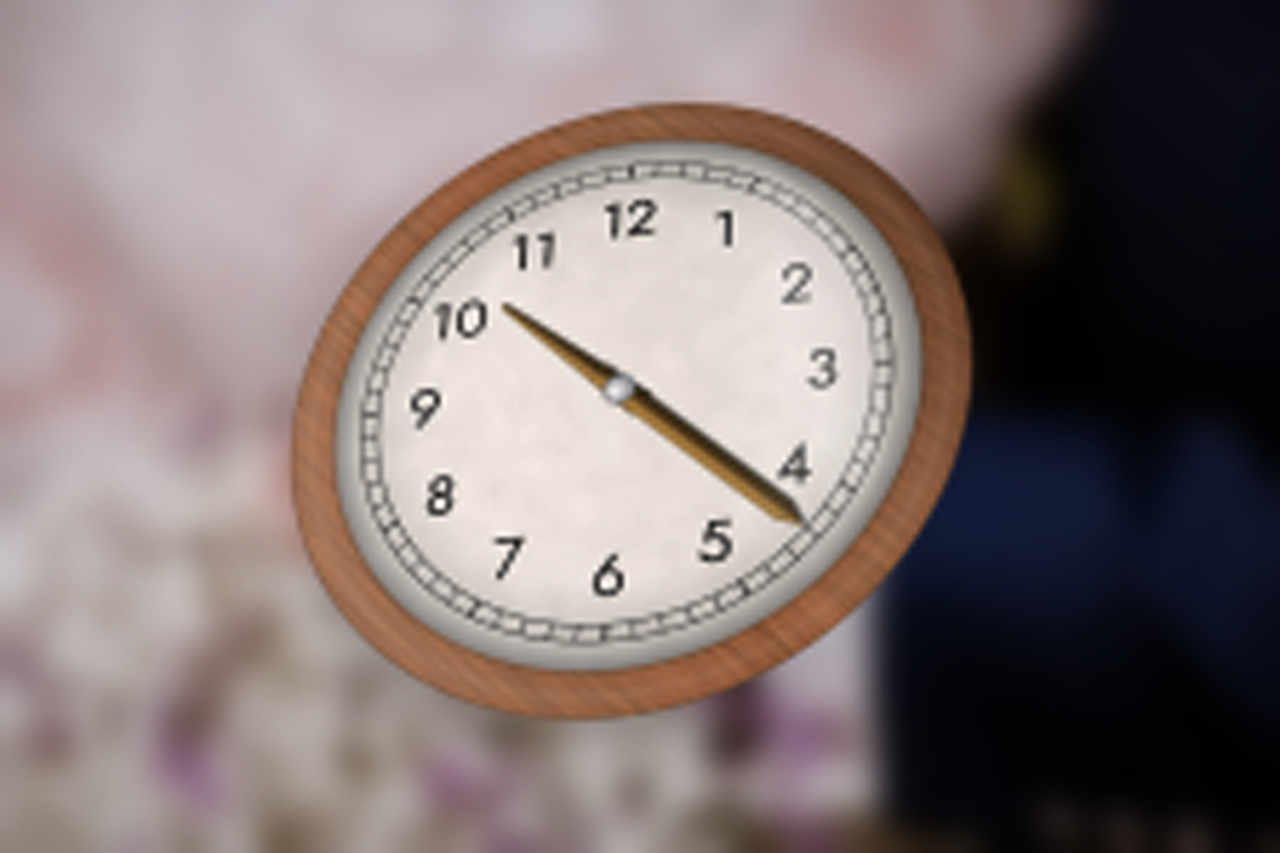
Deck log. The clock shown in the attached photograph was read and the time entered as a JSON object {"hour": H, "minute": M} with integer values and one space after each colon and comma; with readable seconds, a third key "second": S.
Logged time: {"hour": 10, "minute": 22}
